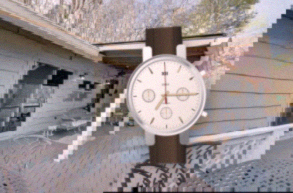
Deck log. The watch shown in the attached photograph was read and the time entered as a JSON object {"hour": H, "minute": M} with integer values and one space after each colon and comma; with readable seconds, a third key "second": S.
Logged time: {"hour": 7, "minute": 15}
